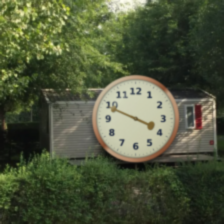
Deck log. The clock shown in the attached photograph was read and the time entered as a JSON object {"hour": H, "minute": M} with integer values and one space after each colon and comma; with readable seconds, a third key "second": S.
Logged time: {"hour": 3, "minute": 49}
